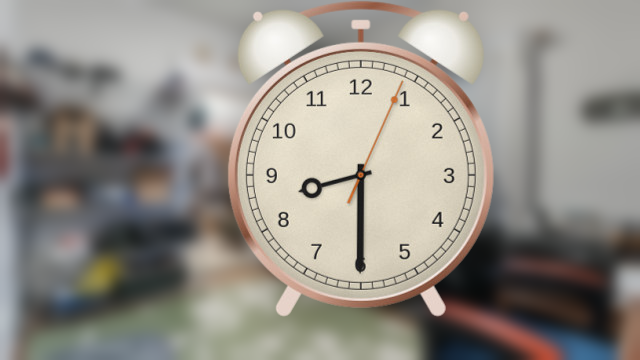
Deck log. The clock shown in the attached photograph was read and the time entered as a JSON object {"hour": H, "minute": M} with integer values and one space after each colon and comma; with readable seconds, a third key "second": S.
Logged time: {"hour": 8, "minute": 30, "second": 4}
